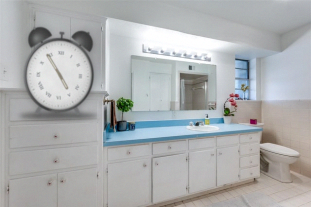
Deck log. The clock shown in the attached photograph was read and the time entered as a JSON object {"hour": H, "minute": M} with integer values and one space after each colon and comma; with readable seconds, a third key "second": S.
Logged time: {"hour": 4, "minute": 54}
